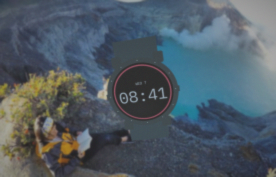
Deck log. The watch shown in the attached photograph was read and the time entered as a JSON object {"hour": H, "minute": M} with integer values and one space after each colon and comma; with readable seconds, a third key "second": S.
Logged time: {"hour": 8, "minute": 41}
